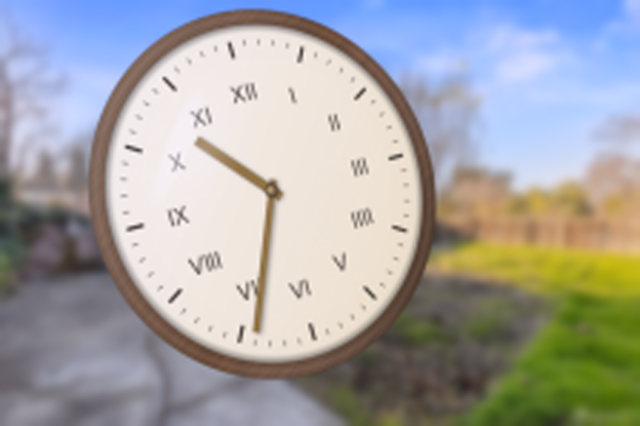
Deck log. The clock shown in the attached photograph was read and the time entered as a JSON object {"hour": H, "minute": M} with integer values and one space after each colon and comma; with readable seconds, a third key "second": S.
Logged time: {"hour": 10, "minute": 34}
